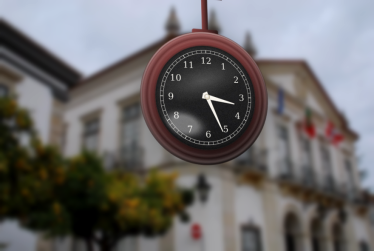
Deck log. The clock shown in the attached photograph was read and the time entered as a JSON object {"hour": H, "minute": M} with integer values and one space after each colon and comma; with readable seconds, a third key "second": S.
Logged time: {"hour": 3, "minute": 26}
